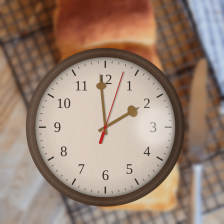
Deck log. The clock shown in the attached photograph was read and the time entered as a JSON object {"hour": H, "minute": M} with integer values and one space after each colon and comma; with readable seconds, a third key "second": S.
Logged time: {"hour": 1, "minute": 59, "second": 3}
